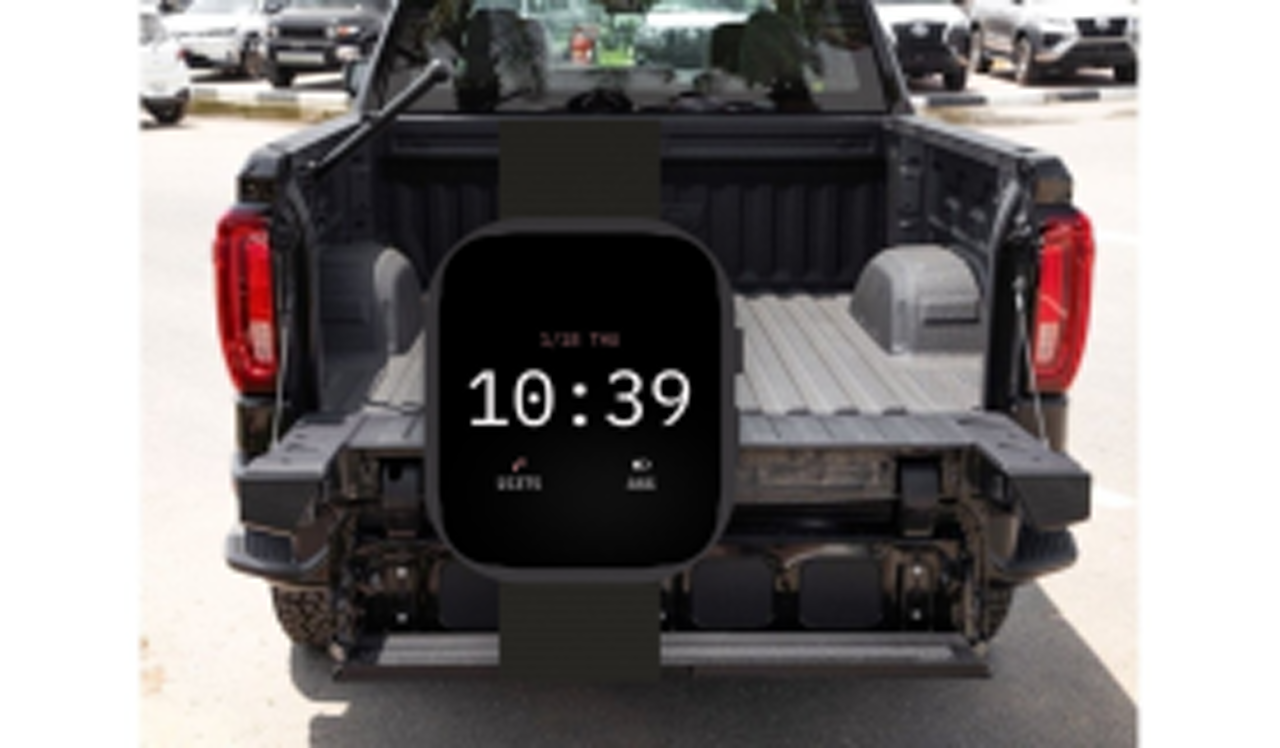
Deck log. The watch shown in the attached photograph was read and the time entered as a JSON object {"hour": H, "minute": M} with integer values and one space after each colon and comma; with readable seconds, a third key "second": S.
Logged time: {"hour": 10, "minute": 39}
